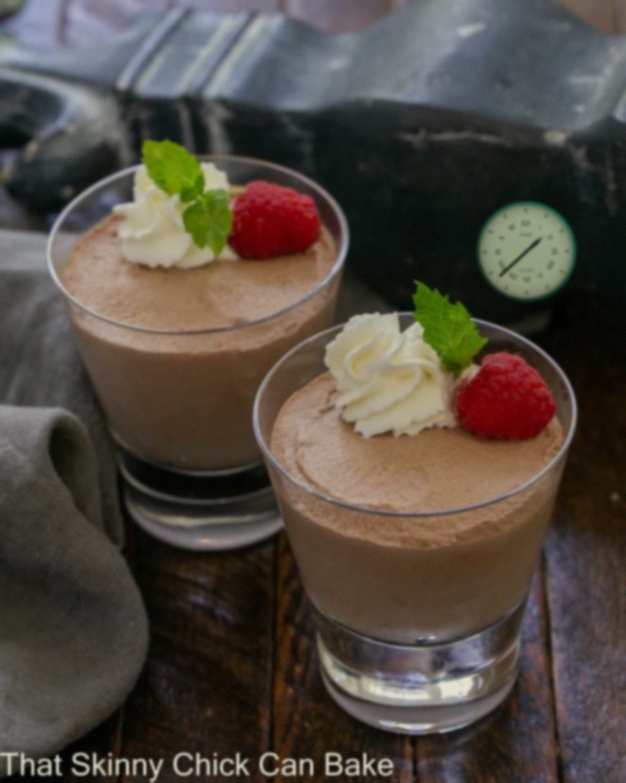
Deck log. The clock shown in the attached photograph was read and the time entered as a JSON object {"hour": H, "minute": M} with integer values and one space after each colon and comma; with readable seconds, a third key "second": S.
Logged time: {"hour": 1, "minute": 38}
